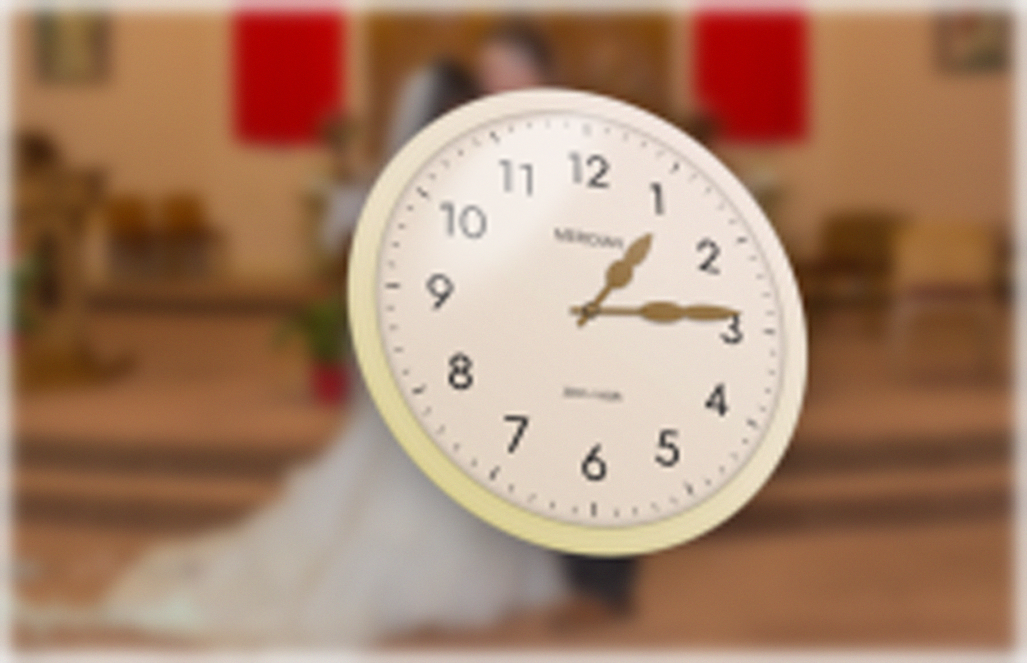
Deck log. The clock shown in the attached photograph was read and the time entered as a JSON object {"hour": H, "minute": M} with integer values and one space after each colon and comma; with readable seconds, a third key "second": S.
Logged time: {"hour": 1, "minute": 14}
